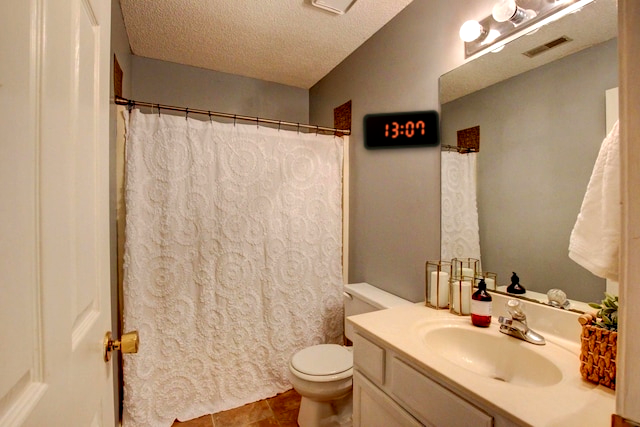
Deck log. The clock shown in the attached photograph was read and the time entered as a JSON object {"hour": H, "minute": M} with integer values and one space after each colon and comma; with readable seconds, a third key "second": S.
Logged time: {"hour": 13, "minute": 7}
